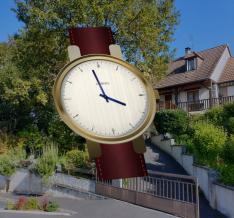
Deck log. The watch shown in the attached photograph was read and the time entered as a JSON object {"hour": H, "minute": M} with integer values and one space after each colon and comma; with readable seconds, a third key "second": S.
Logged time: {"hour": 3, "minute": 58}
